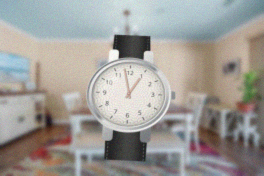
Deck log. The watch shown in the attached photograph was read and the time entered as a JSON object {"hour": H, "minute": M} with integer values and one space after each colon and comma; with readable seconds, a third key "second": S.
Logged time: {"hour": 12, "minute": 58}
